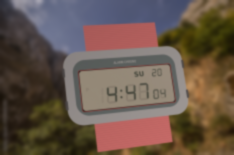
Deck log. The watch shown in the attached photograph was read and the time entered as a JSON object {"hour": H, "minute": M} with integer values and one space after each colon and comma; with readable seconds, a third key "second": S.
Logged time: {"hour": 4, "minute": 47, "second": 4}
